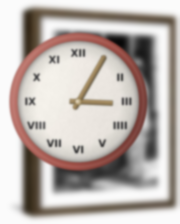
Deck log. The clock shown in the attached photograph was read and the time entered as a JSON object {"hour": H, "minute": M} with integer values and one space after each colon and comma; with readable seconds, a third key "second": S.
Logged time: {"hour": 3, "minute": 5}
